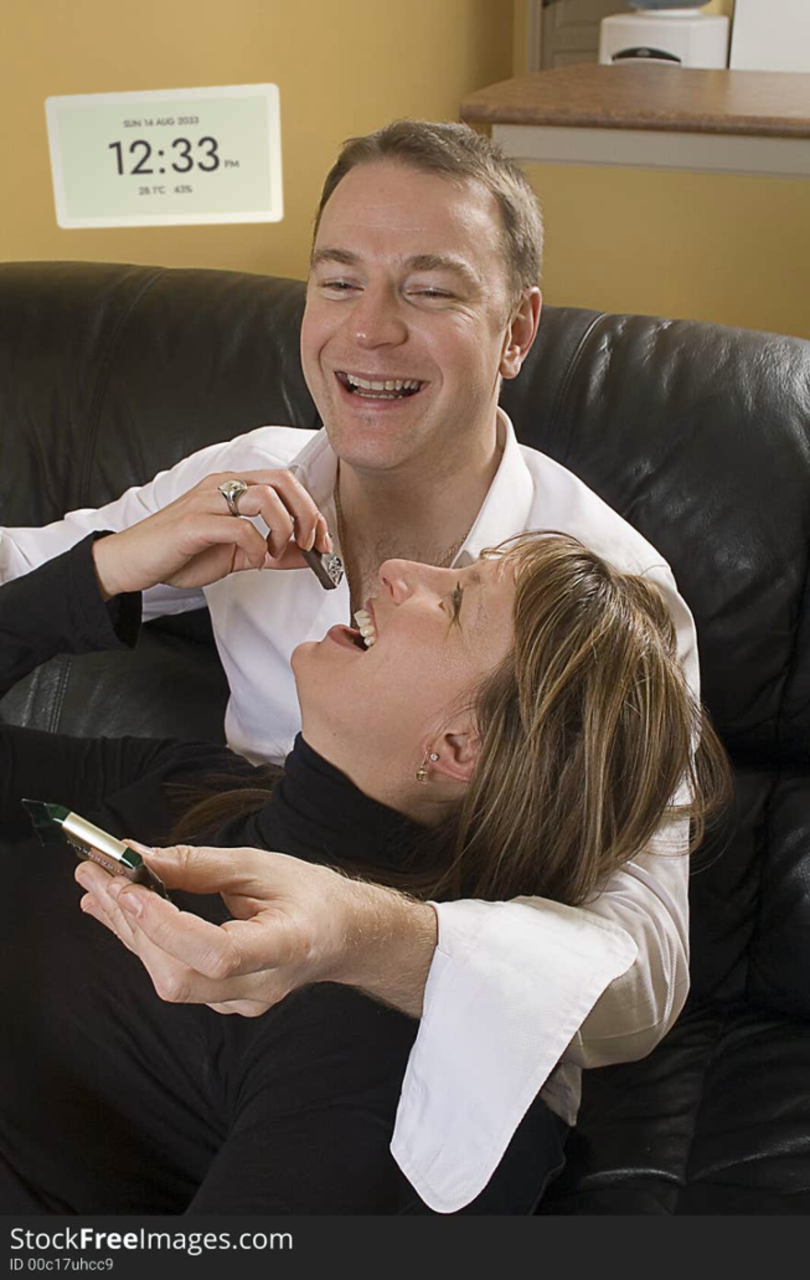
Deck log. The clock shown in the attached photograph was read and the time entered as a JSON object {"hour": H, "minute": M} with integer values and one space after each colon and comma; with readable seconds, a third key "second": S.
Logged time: {"hour": 12, "minute": 33}
